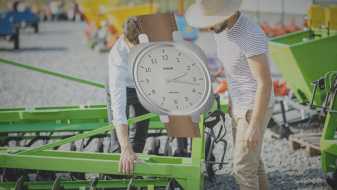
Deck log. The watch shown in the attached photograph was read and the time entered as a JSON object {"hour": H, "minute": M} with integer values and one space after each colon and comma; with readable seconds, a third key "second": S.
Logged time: {"hour": 2, "minute": 17}
